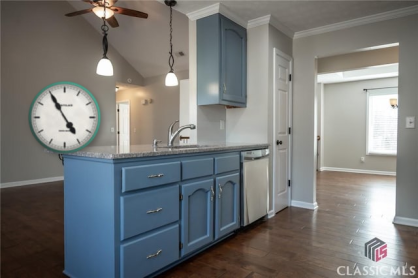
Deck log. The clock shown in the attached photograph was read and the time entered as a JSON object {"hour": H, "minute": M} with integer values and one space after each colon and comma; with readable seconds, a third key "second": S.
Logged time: {"hour": 4, "minute": 55}
